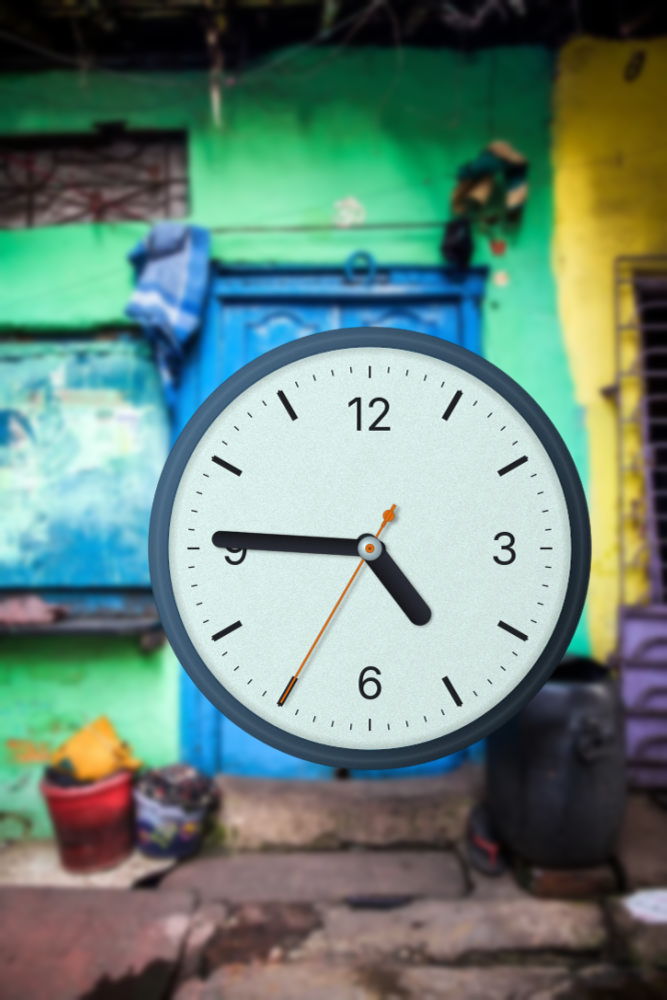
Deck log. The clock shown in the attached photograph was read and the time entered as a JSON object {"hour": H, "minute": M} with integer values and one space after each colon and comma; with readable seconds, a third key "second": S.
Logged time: {"hour": 4, "minute": 45, "second": 35}
